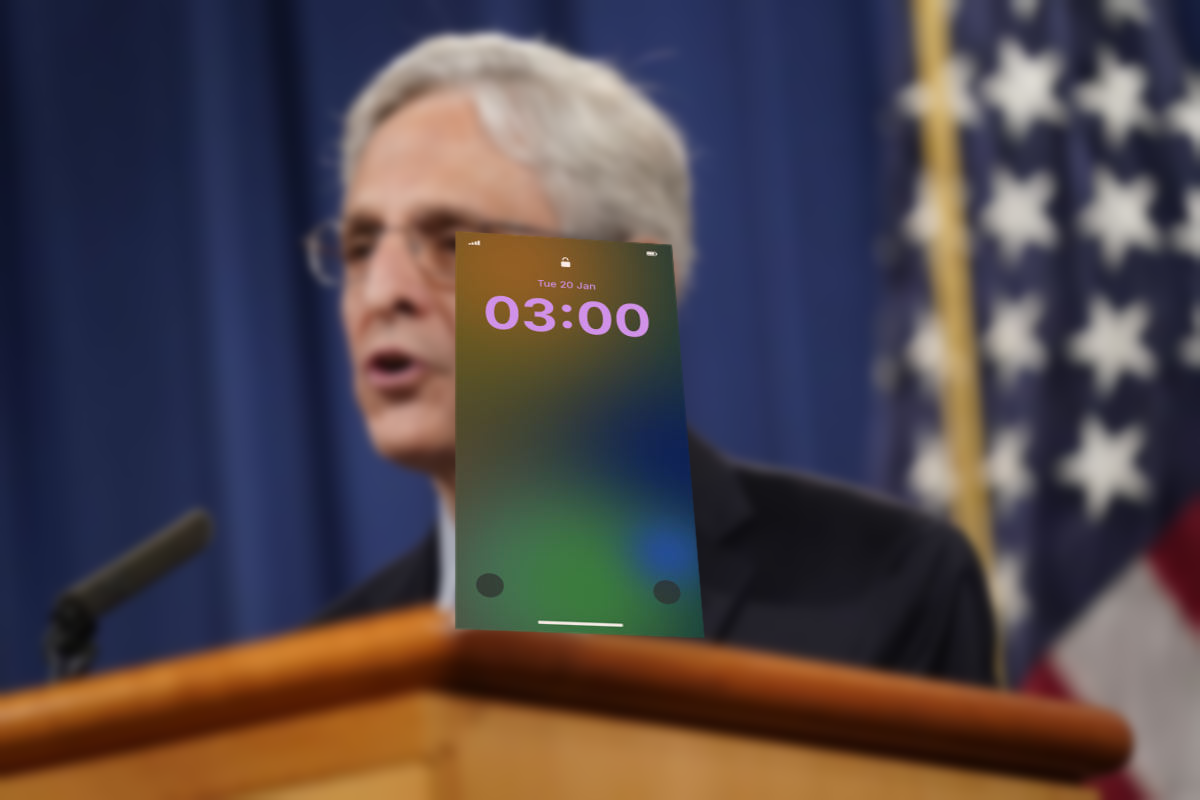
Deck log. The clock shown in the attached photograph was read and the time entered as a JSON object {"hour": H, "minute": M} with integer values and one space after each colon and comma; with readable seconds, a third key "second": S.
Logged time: {"hour": 3, "minute": 0}
